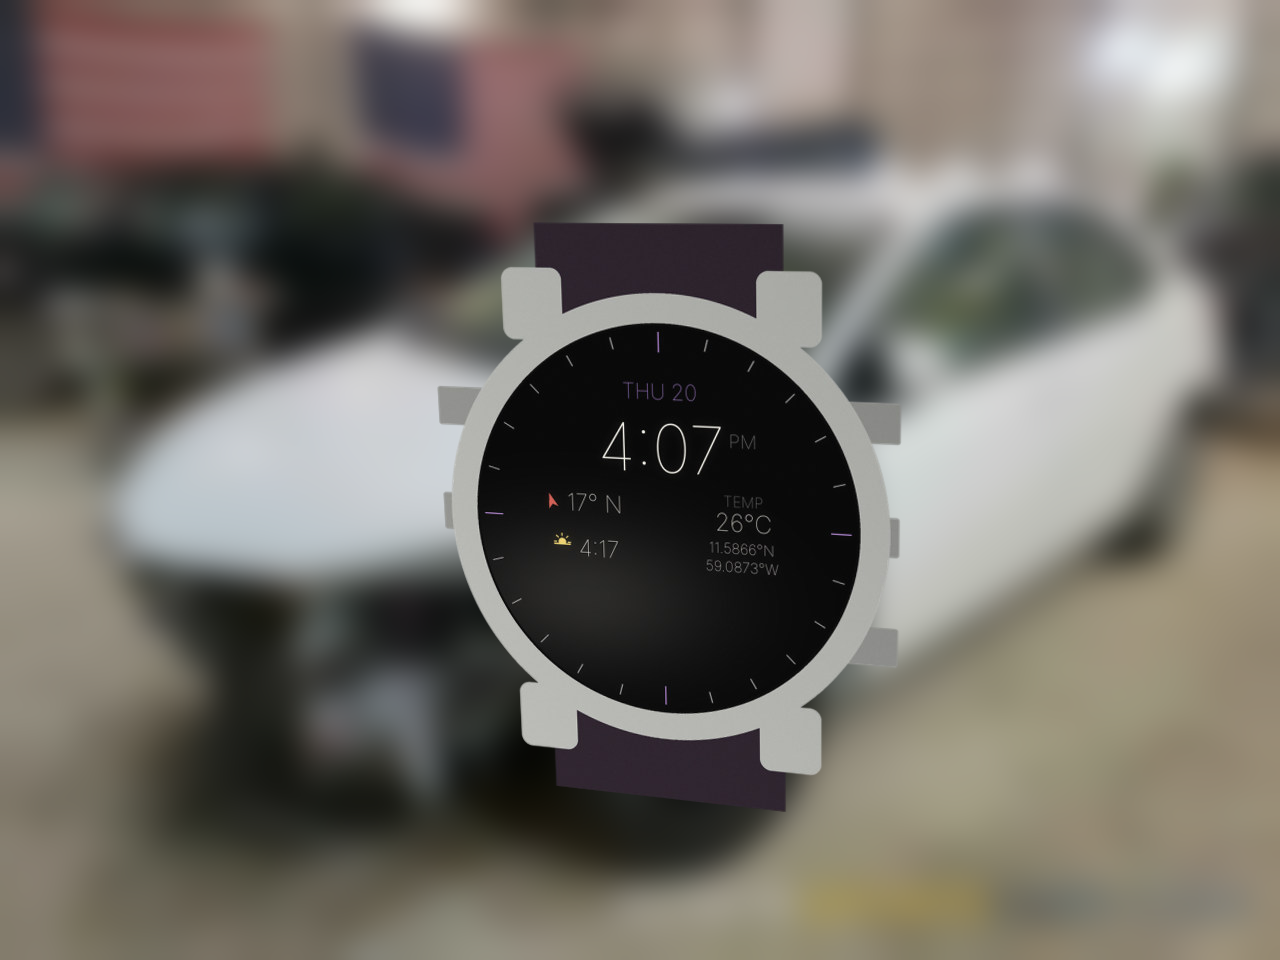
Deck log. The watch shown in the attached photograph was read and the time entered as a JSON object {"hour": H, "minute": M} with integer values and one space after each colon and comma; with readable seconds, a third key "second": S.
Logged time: {"hour": 4, "minute": 7}
